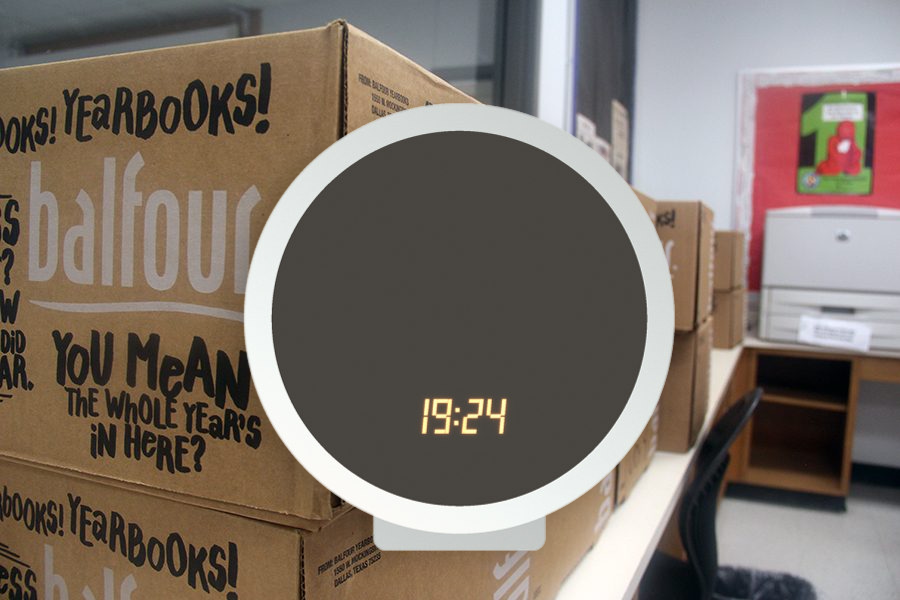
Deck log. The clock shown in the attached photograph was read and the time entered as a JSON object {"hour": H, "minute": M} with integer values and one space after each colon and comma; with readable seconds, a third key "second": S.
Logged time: {"hour": 19, "minute": 24}
